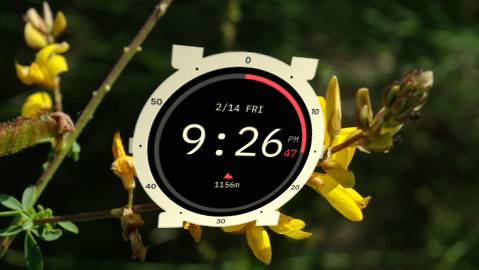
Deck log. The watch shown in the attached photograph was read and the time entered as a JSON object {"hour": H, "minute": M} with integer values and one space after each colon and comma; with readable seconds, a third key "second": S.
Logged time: {"hour": 9, "minute": 26, "second": 47}
